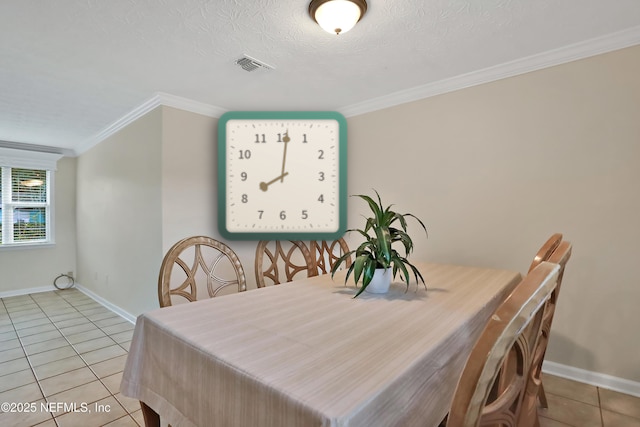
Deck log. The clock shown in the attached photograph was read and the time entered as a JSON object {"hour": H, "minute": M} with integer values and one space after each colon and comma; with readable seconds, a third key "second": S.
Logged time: {"hour": 8, "minute": 1}
